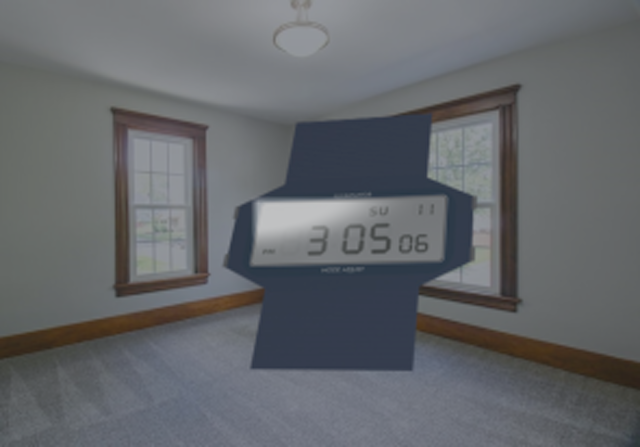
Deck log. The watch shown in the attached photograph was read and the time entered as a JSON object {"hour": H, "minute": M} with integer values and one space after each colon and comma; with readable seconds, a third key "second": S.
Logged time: {"hour": 3, "minute": 5, "second": 6}
